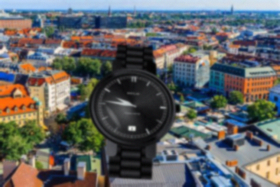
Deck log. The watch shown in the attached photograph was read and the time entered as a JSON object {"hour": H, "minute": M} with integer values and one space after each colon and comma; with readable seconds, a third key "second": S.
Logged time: {"hour": 9, "minute": 46}
